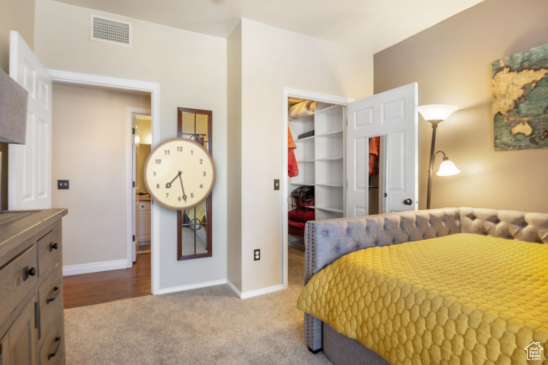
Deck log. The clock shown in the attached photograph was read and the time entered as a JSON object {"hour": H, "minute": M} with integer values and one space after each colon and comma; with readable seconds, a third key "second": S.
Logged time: {"hour": 7, "minute": 28}
